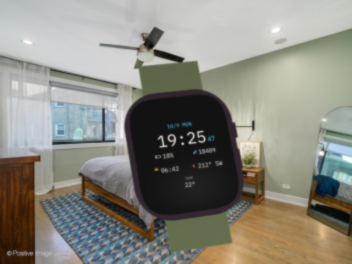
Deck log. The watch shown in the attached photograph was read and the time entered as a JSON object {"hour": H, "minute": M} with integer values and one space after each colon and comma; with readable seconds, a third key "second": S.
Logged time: {"hour": 19, "minute": 25}
